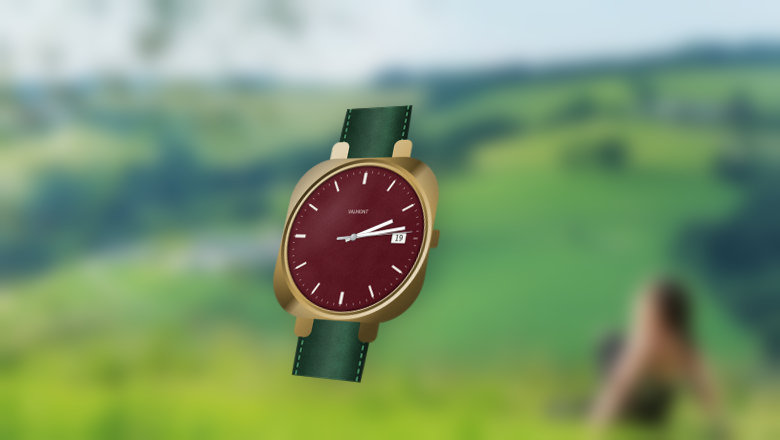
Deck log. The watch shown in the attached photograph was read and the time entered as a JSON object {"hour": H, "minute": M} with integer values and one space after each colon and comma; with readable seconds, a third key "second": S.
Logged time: {"hour": 2, "minute": 13, "second": 14}
